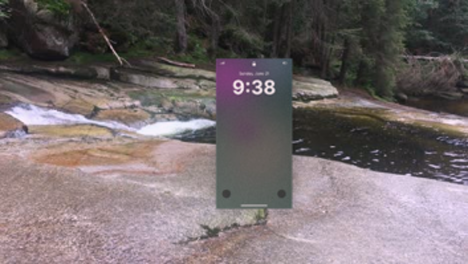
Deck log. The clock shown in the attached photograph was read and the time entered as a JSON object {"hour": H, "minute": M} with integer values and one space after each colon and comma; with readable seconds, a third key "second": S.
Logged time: {"hour": 9, "minute": 38}
